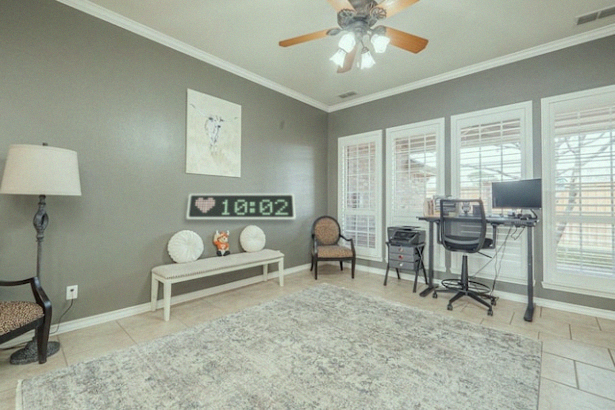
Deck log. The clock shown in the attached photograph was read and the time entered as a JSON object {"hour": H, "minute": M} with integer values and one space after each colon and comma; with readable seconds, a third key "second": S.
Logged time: {"hour": 10, "minute": 2}
